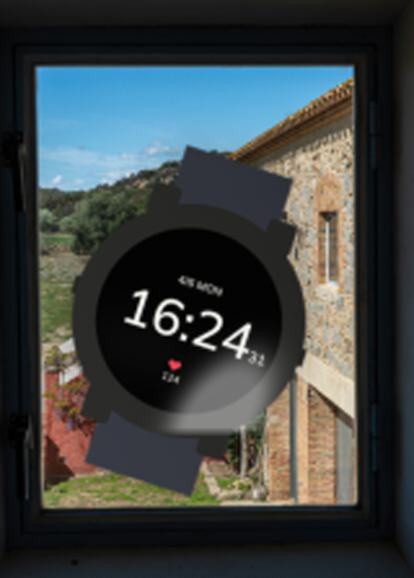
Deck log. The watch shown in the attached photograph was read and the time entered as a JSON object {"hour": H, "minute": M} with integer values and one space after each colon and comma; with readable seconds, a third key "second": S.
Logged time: {"hour": 16, "minute": 24}
